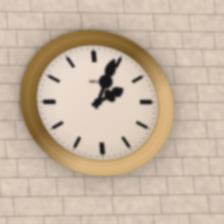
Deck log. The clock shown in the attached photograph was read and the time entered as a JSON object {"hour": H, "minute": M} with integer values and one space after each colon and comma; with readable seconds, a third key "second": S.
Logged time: {"hour": 2, "minute": 4}
